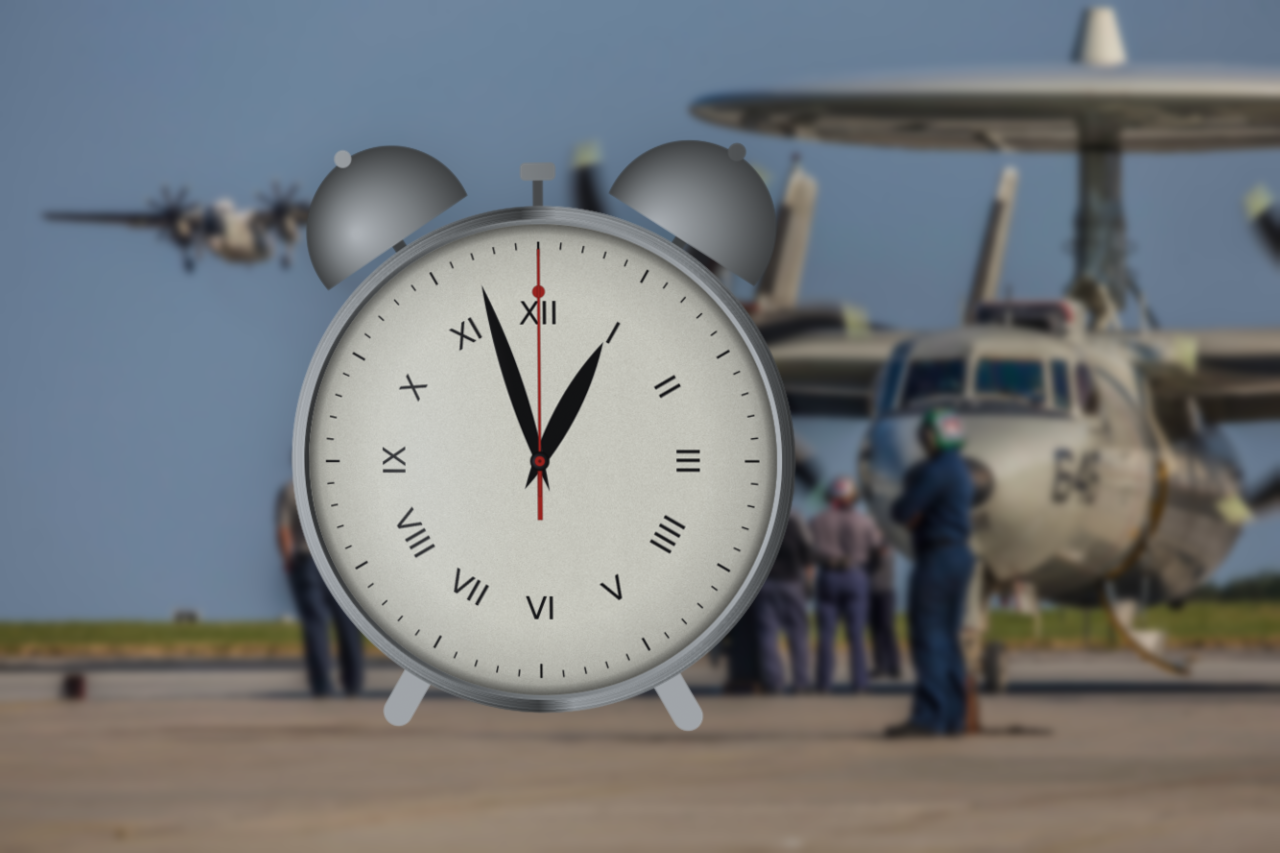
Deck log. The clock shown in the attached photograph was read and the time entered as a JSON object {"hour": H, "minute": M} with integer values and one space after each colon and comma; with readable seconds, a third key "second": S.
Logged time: {"hour": 12, "minute": 57, "second": 0}
